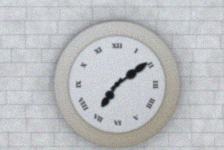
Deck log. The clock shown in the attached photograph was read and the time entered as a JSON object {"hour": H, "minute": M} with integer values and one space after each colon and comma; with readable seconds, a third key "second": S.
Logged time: {"hour": 7, "minute": 9}
